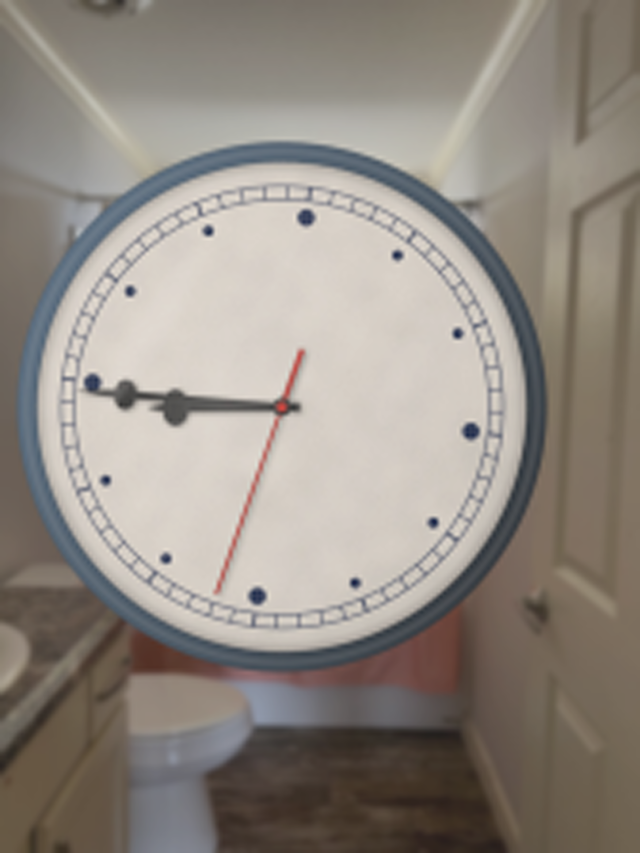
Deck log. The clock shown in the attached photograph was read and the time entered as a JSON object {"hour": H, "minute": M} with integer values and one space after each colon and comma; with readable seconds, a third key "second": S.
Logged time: {"hour": 8, "minute": 44, "second": 32}
